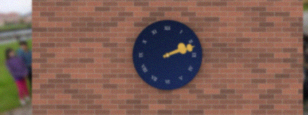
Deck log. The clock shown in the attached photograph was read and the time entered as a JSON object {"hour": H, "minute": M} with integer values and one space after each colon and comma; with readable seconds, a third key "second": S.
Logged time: {"hour": 2, "minute": 12}
